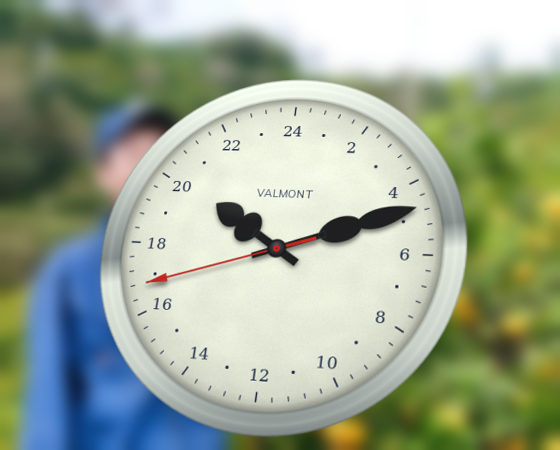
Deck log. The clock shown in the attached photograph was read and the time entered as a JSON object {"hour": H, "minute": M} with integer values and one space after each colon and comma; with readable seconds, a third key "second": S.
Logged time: {"hour": 20, "minute": 11, "second": 42}
